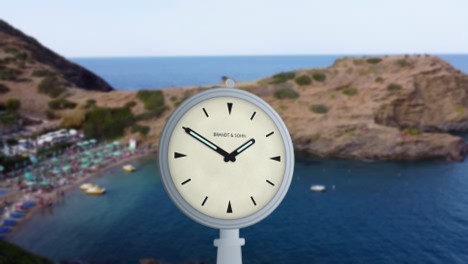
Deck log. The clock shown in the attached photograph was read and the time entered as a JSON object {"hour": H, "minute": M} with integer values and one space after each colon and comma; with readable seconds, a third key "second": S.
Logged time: {"hour": 1, "minute": 50}
